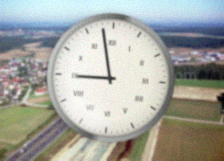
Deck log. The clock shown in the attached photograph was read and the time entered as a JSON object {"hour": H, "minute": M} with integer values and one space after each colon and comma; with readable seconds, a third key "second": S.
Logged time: {"hour": 8, "minute": 58}
